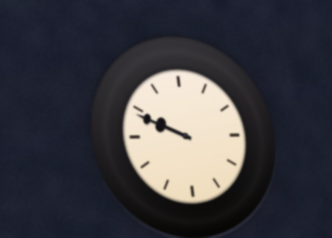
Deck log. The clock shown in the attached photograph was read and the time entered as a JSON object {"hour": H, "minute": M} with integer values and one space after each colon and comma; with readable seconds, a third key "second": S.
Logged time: {"hour": 9, "minute": 49}
